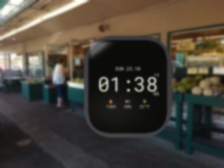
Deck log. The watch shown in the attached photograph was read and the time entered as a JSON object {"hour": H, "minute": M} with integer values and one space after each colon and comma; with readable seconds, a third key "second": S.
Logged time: {"hour": 1, "minute": 38}
